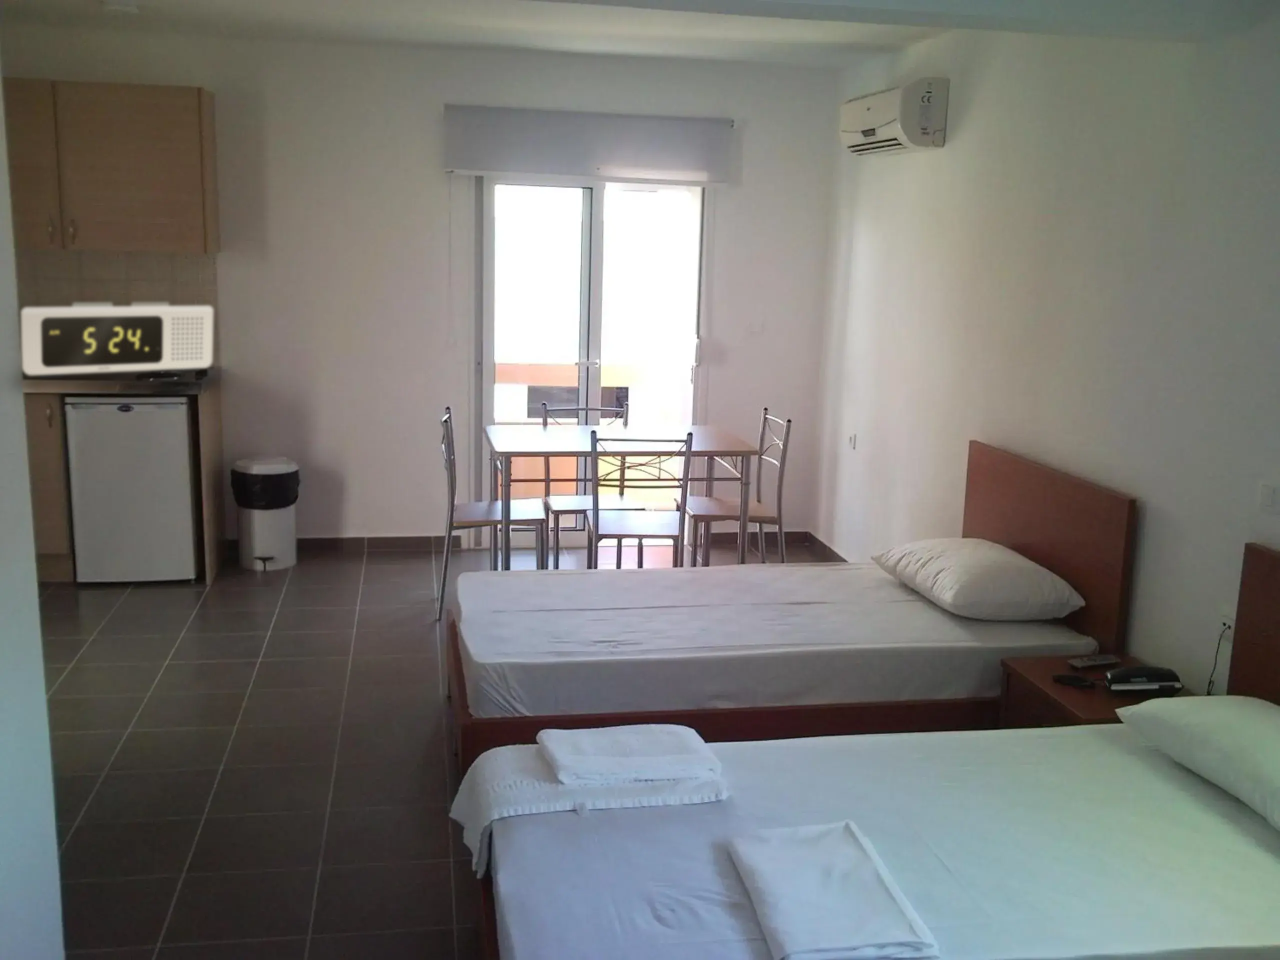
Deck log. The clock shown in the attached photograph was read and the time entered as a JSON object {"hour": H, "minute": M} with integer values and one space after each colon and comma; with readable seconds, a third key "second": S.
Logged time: {"hour": 5, "minute": 24}
